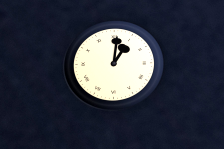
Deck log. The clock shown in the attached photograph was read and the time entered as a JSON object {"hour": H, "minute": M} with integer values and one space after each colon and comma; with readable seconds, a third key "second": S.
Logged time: {"hour": 1, "minute": 1}
